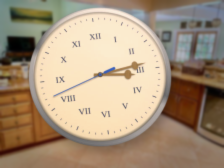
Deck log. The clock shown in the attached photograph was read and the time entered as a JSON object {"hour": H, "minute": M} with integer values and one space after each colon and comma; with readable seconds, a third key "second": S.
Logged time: {"hour": 3, "minute": 13, "second": 42}
